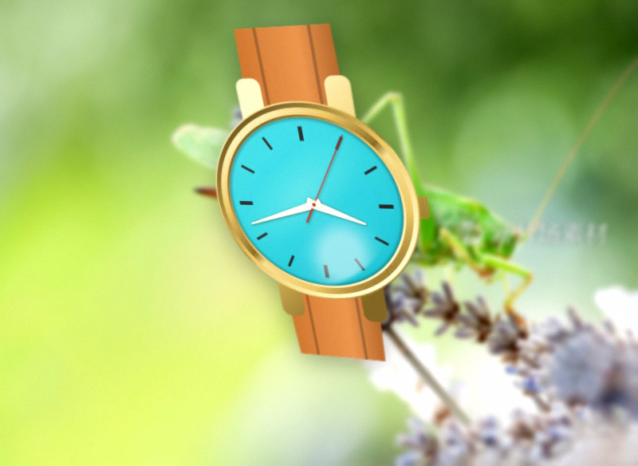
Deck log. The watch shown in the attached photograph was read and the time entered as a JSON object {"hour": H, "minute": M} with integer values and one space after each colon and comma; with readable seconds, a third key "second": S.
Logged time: {"hour": 3, "minute": 42, "second": 5}
